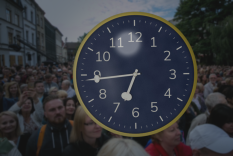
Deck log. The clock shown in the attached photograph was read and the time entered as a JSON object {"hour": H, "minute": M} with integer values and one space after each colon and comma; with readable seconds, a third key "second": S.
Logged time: {"hour": 6, "minute": 44}
